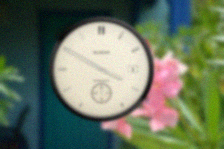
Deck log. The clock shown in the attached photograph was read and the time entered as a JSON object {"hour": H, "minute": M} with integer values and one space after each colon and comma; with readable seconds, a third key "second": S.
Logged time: {"hour": 3, "minute": 50}
